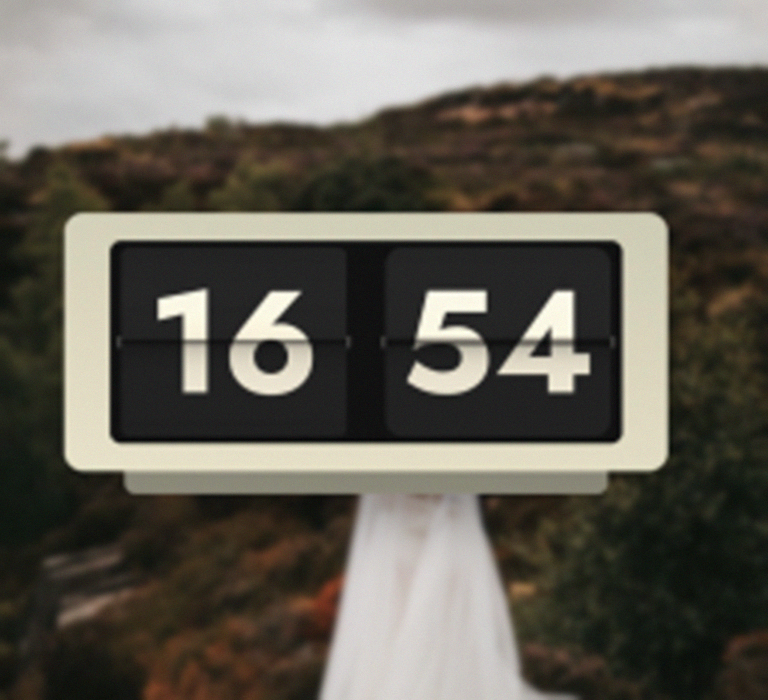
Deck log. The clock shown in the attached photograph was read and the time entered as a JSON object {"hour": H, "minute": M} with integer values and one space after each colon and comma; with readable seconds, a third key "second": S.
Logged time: {"hour": 16, "minute": 54}
